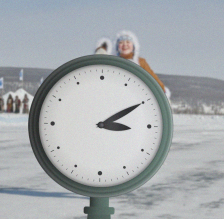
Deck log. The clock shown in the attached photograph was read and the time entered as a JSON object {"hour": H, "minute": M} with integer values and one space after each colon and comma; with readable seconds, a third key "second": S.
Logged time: {"hour": 3, "minute": 10}
